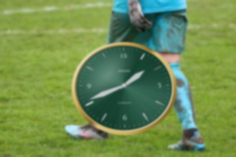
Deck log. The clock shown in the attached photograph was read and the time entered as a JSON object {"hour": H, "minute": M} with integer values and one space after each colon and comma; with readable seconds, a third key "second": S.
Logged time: {"hour": 1, "minute": 41}
